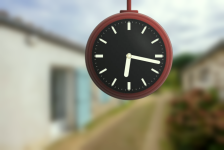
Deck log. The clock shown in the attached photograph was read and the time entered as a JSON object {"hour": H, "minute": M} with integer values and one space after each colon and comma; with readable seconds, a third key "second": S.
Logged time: {"hour": 6, "minute": 17}
